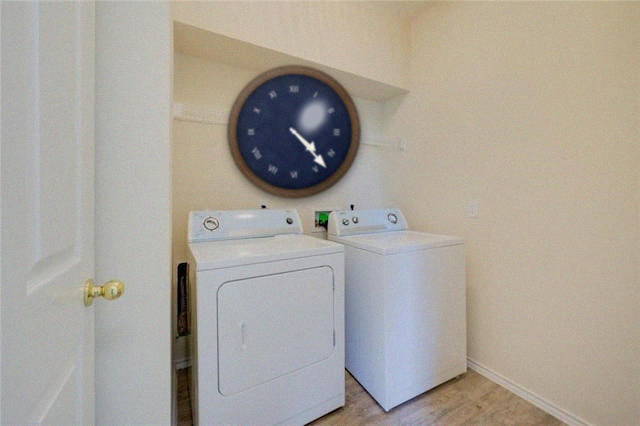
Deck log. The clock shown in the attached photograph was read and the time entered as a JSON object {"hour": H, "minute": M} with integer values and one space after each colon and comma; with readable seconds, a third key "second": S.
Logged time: {"hour": 4, "minute": 23}
